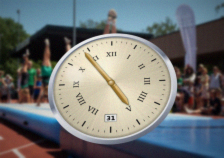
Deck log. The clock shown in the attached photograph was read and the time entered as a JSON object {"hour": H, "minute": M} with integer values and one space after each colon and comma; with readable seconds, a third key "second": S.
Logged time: {"hour": 4, "minute": 54}
